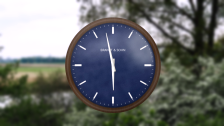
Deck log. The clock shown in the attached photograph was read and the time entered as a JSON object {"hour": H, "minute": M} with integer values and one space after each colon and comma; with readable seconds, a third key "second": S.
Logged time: {"hour": 5, "minute": 58}
